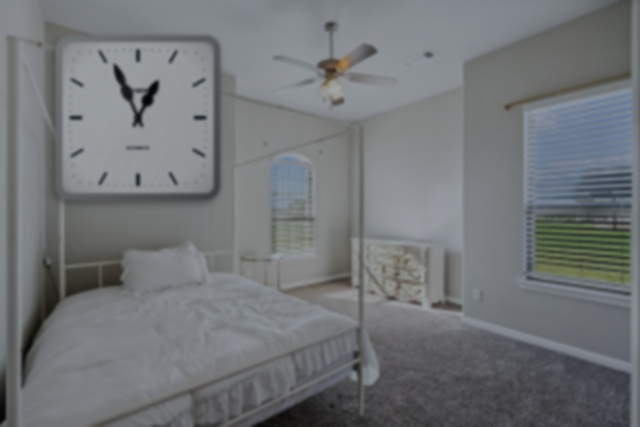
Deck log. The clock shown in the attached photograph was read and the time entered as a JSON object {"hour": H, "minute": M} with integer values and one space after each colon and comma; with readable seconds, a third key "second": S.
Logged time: {"hour": 12, "minute": 56}
